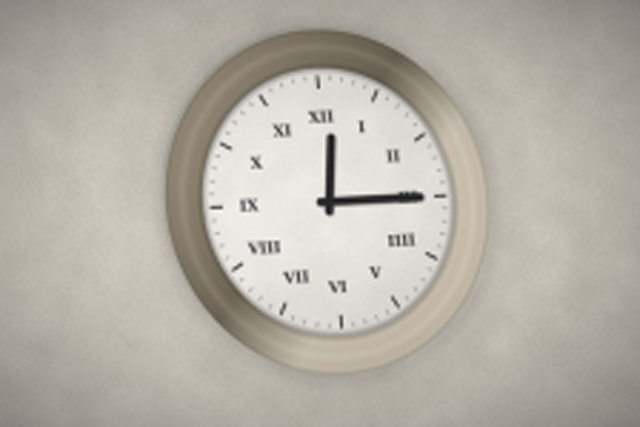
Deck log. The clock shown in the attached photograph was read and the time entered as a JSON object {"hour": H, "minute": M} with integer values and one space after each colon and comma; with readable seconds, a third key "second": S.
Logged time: {"hour": 12, "minute": 15}
